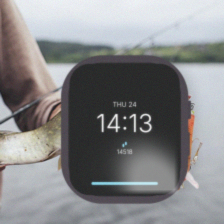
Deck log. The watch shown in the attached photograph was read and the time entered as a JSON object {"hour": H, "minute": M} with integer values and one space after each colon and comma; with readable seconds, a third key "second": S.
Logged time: {"hour": 14, "minute": 13}
